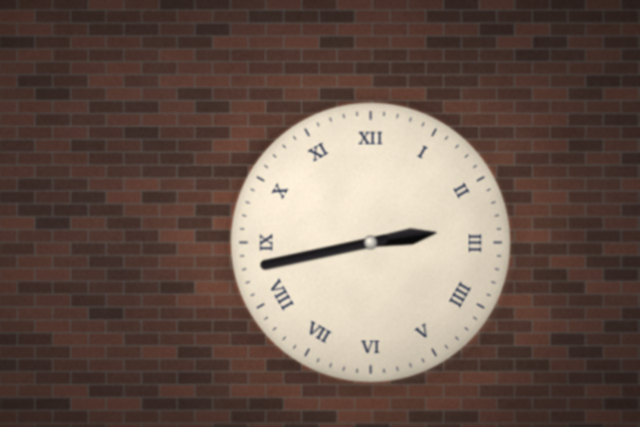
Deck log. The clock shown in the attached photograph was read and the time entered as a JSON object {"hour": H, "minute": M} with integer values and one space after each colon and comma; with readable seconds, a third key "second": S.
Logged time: {"hour": 2, "minute": 43}
